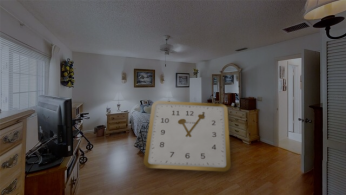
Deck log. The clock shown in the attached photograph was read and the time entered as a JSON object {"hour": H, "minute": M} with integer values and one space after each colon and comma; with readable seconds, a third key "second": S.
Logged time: {"hour": 11, "minute": 5}
